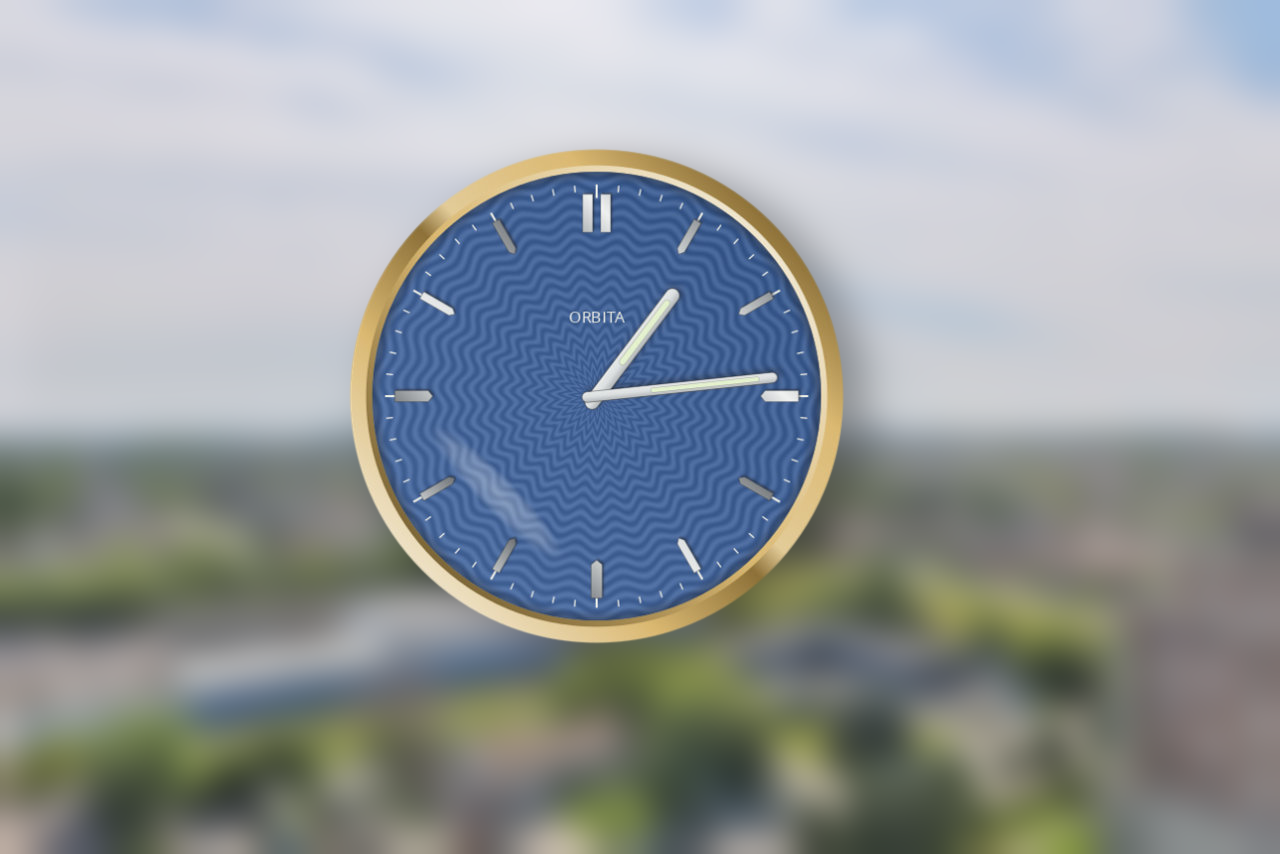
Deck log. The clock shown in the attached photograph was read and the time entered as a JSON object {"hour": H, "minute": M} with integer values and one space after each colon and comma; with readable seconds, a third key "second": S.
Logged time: {"hour": 1, "minute": 14}
